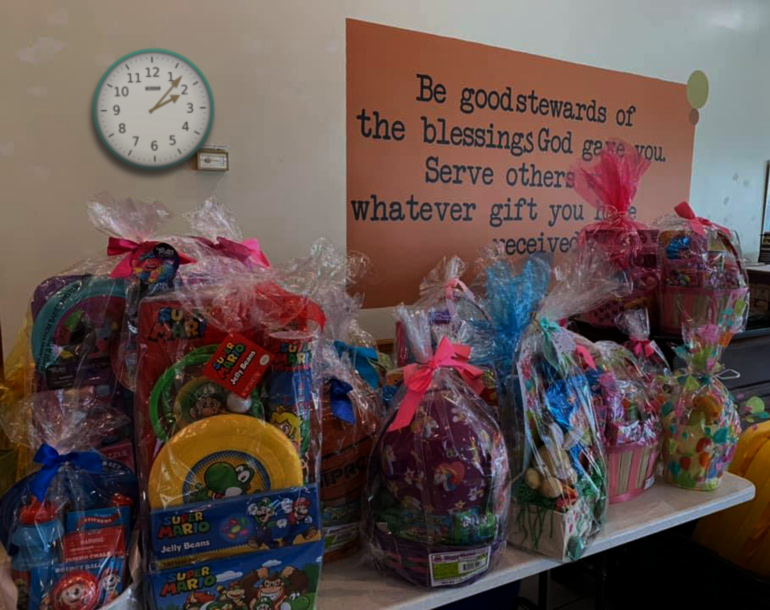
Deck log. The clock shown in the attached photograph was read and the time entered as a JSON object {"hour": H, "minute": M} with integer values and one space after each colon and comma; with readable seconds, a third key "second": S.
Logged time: {"hour": 2, "minute": 7}
